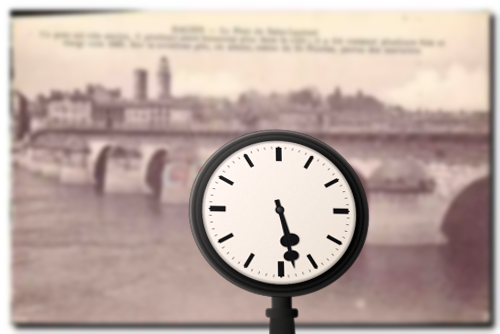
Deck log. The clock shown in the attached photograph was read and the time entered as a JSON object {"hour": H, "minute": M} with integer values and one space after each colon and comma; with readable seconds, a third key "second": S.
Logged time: {"hour": 5, "minute": 28}
